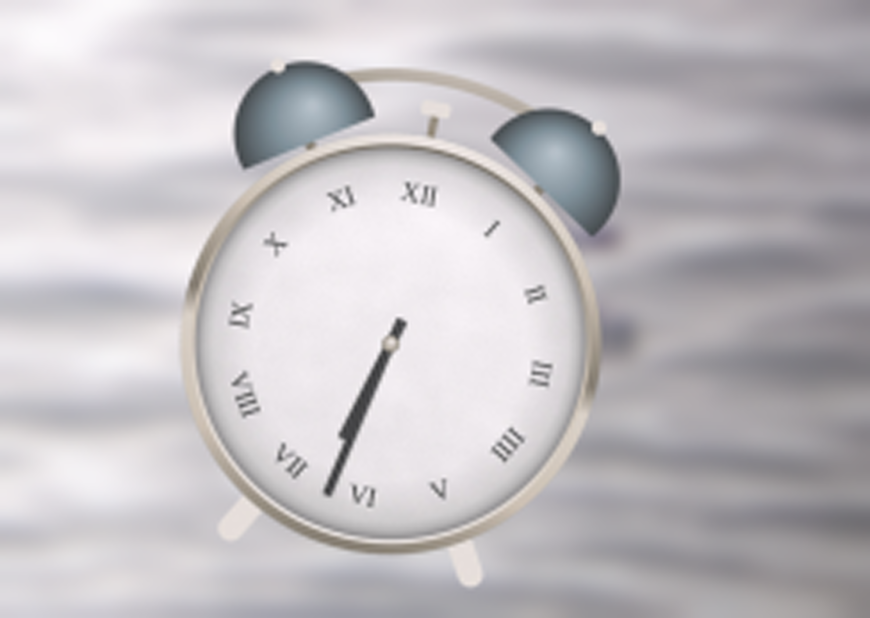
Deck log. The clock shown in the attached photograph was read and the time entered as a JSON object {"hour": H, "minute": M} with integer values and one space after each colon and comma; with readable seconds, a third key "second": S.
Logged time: {"hour": 6, "minute": 32}
